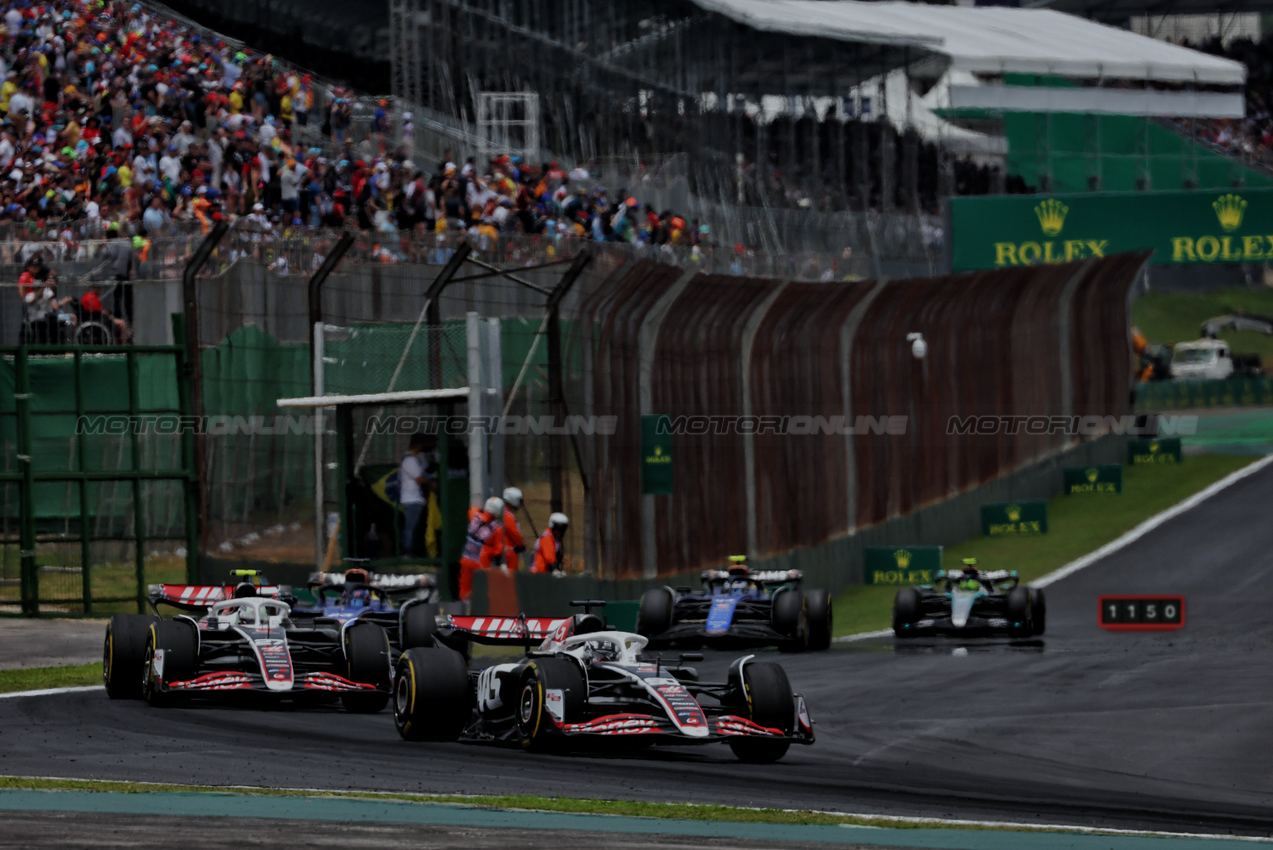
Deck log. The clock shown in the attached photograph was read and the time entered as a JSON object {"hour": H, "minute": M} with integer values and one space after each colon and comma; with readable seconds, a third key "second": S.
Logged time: {"hour": 11, "minute": 50}
